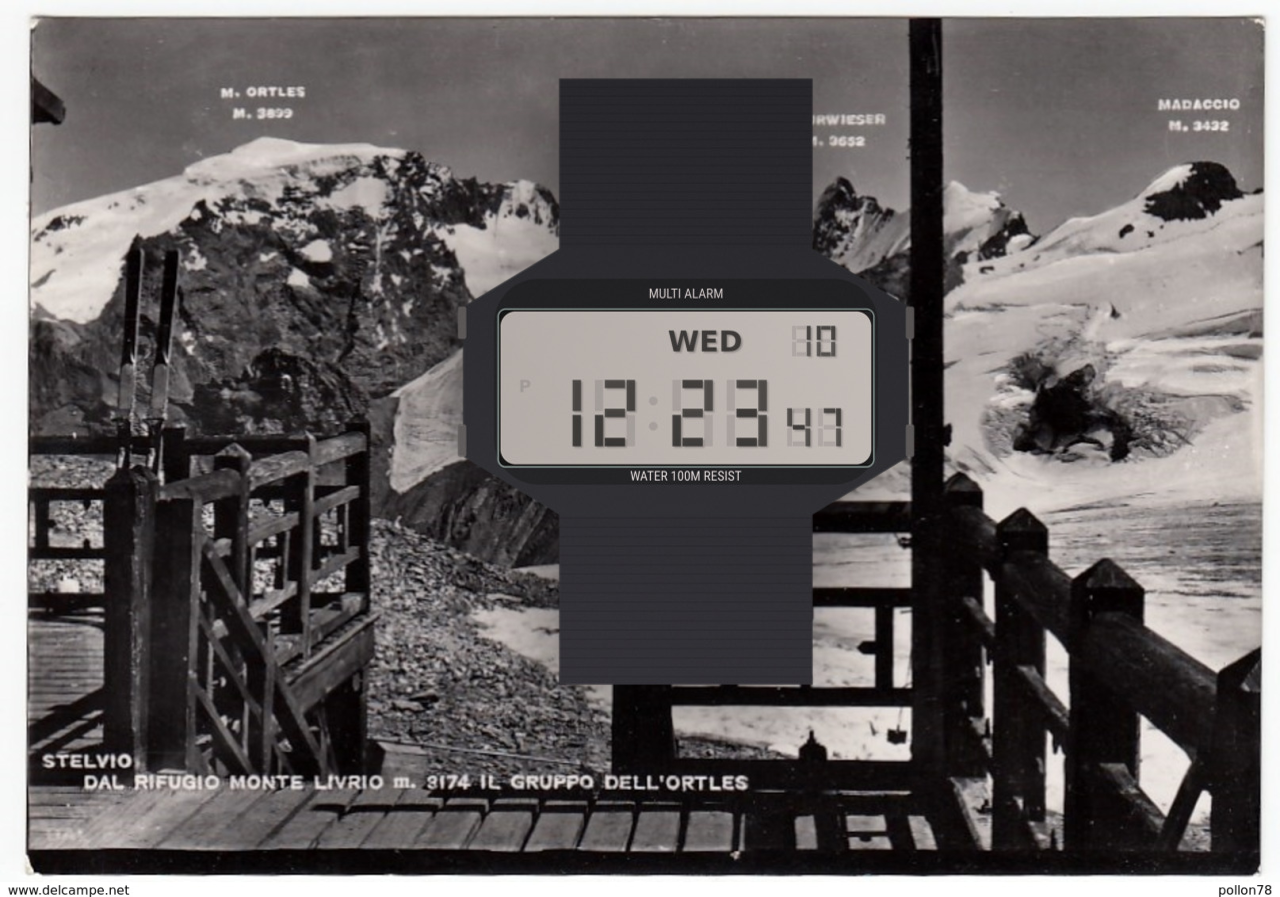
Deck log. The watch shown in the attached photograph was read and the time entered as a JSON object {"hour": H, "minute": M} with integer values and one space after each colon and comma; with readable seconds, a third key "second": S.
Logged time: {"hour": 12, "minute": 23, "second": 47}
